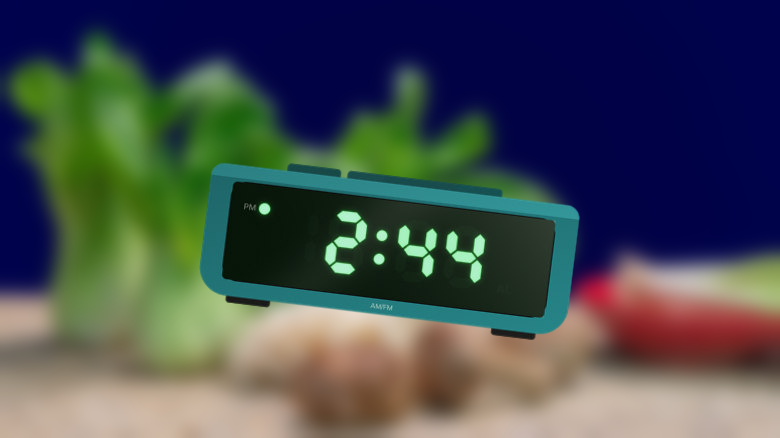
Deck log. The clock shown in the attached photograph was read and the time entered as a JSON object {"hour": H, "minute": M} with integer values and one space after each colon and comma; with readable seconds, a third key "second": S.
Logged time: {"hour": 2, "minute": 44}
